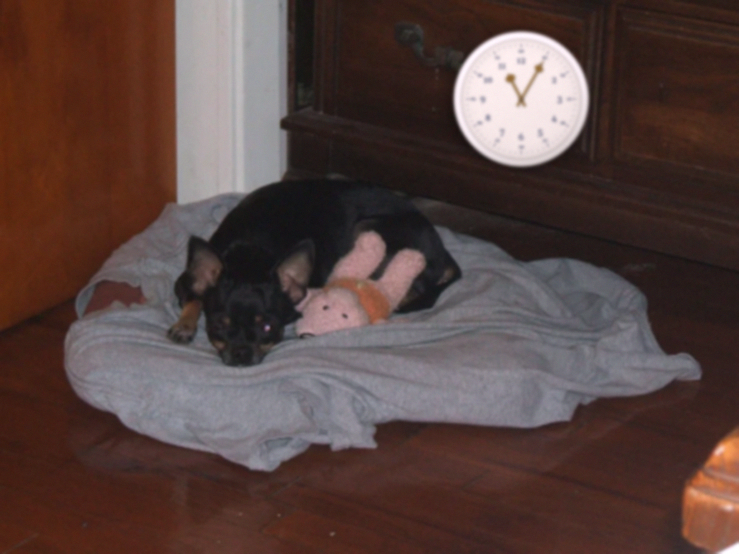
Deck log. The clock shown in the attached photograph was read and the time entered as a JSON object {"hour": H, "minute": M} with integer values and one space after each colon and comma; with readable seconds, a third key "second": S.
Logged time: {"hour": 11, "minute": 5}
